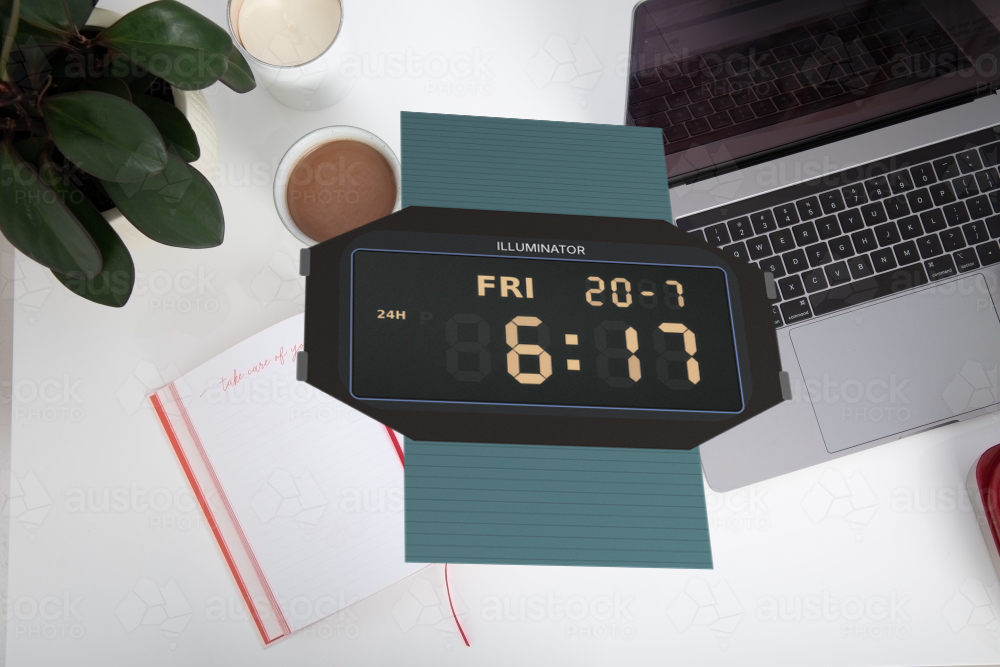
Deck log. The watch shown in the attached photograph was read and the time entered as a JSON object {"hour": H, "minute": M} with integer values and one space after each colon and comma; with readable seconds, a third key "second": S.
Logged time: {"hour": 6, "minute": 17}
